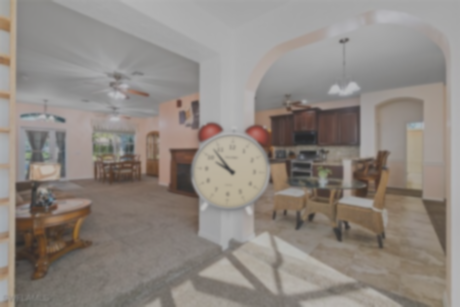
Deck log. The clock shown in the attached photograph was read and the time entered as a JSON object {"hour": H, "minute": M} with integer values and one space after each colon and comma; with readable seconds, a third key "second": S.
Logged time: {"hour": 9, "minute": 53}
